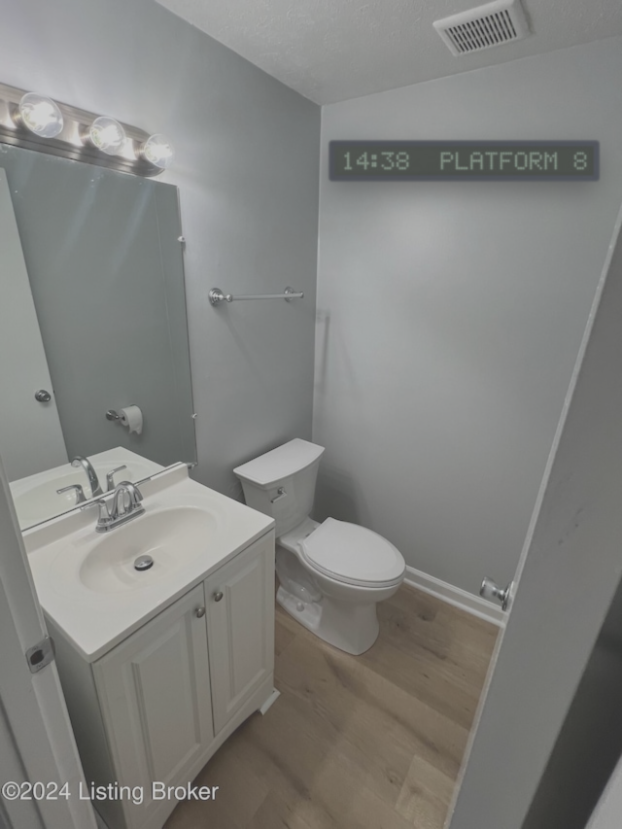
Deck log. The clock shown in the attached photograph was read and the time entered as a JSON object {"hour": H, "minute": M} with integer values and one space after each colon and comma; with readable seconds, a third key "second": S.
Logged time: {"hour": 14, "minute": 38}
